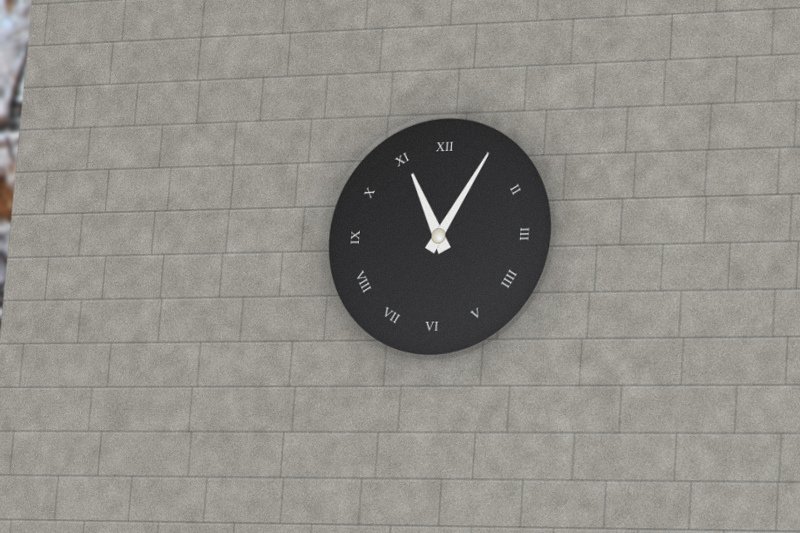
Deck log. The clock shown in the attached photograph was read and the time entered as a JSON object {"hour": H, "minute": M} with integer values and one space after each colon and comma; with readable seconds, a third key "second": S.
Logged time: {"hour": 11, "minute": 5}
